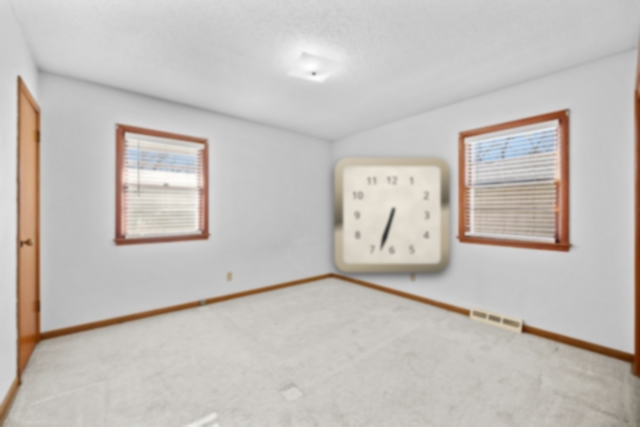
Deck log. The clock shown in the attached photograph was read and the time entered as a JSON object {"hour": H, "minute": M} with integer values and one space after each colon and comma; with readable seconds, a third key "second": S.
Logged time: {"hour": 6, "minute": 33}
